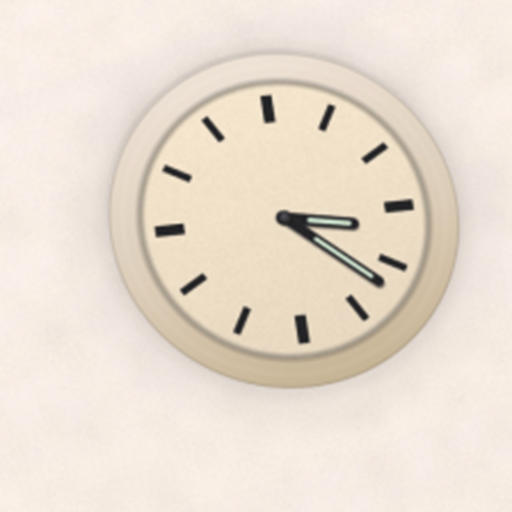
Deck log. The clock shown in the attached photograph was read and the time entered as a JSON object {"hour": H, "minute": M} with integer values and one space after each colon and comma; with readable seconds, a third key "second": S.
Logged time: {"hour": 3, "minute": 22}
